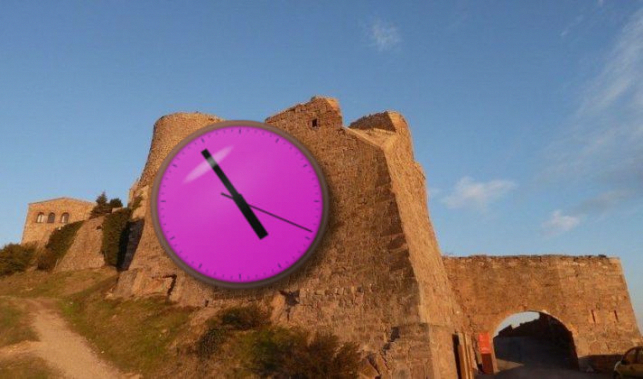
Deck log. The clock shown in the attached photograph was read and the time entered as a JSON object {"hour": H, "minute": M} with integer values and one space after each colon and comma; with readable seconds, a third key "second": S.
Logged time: {"hour": 4, "minute": 54, "second": 19}
